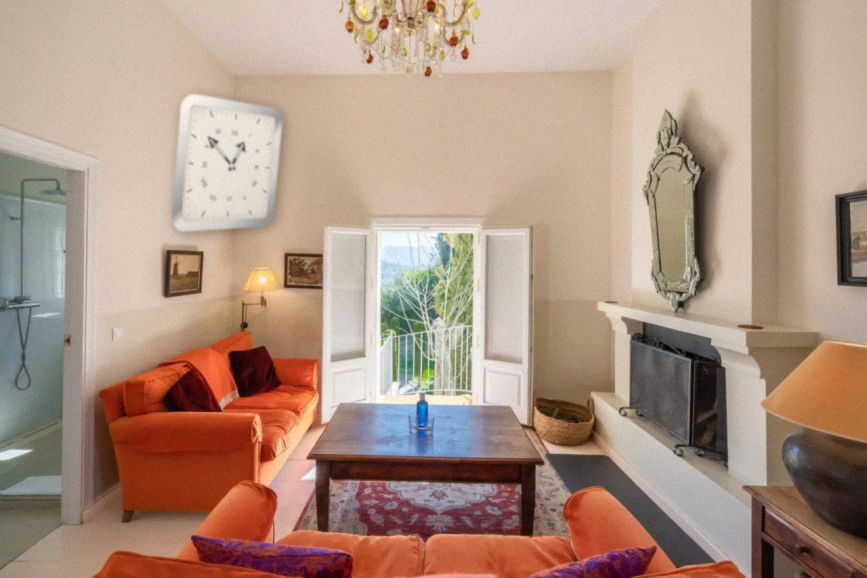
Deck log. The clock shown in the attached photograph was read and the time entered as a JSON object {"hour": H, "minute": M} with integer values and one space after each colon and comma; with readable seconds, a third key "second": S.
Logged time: {"hour": 12, "minute": 52}
